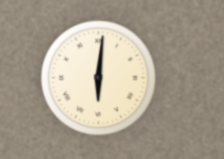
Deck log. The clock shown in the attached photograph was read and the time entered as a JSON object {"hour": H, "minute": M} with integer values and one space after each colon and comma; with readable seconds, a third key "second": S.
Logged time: {"hour": 6, "minute": 1}
